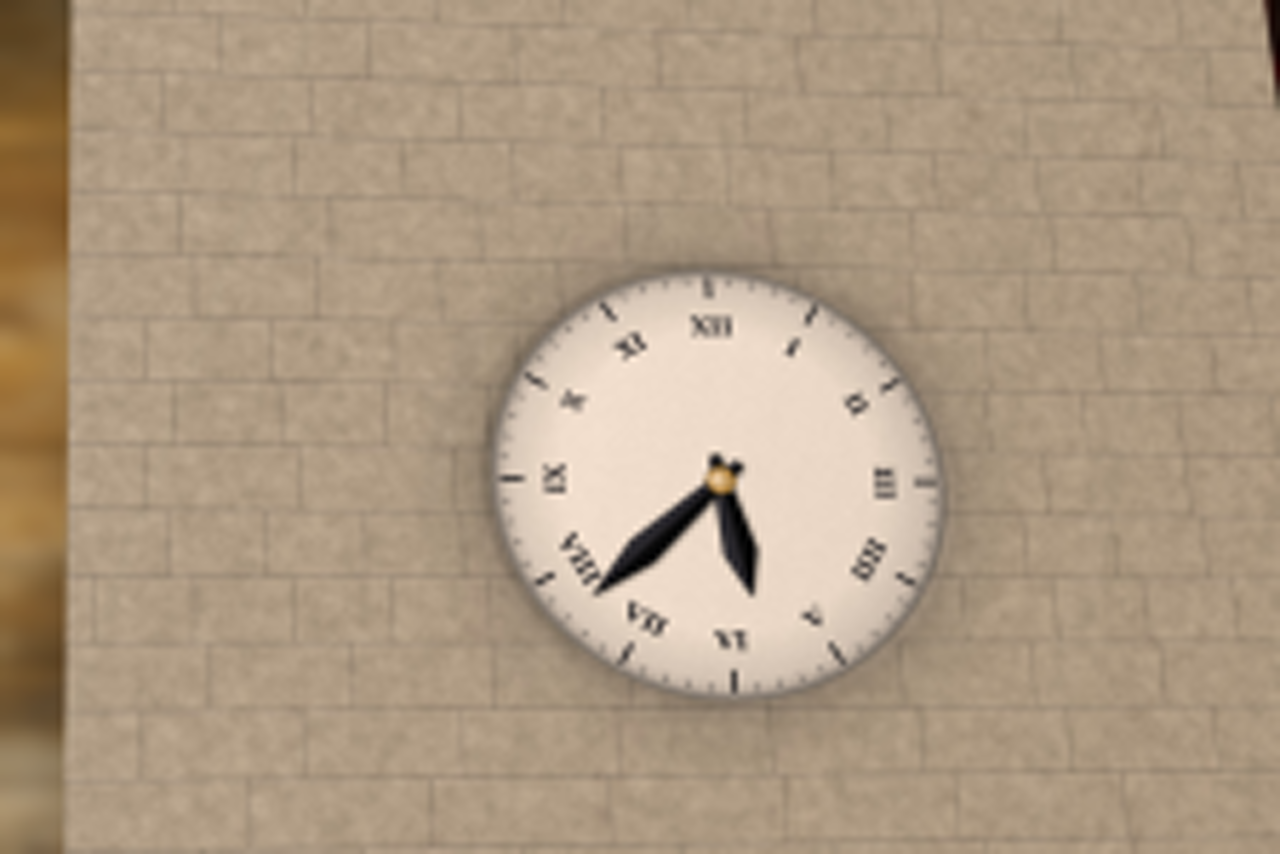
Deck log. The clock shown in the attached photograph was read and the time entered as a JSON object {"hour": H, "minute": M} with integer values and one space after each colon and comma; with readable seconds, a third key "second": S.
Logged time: {"hour": 5, "minute": 38}
